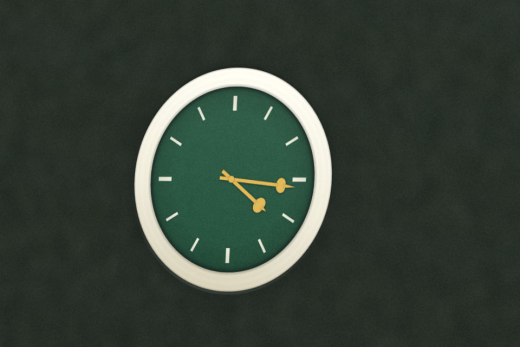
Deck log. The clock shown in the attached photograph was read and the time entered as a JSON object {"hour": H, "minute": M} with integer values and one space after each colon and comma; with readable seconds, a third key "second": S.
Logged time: {"hour": 4, "minute": 16}
